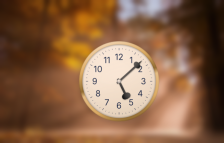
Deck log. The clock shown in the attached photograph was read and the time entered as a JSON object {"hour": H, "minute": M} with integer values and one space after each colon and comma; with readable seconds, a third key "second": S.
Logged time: {"hour": 5, "minute": 8}
